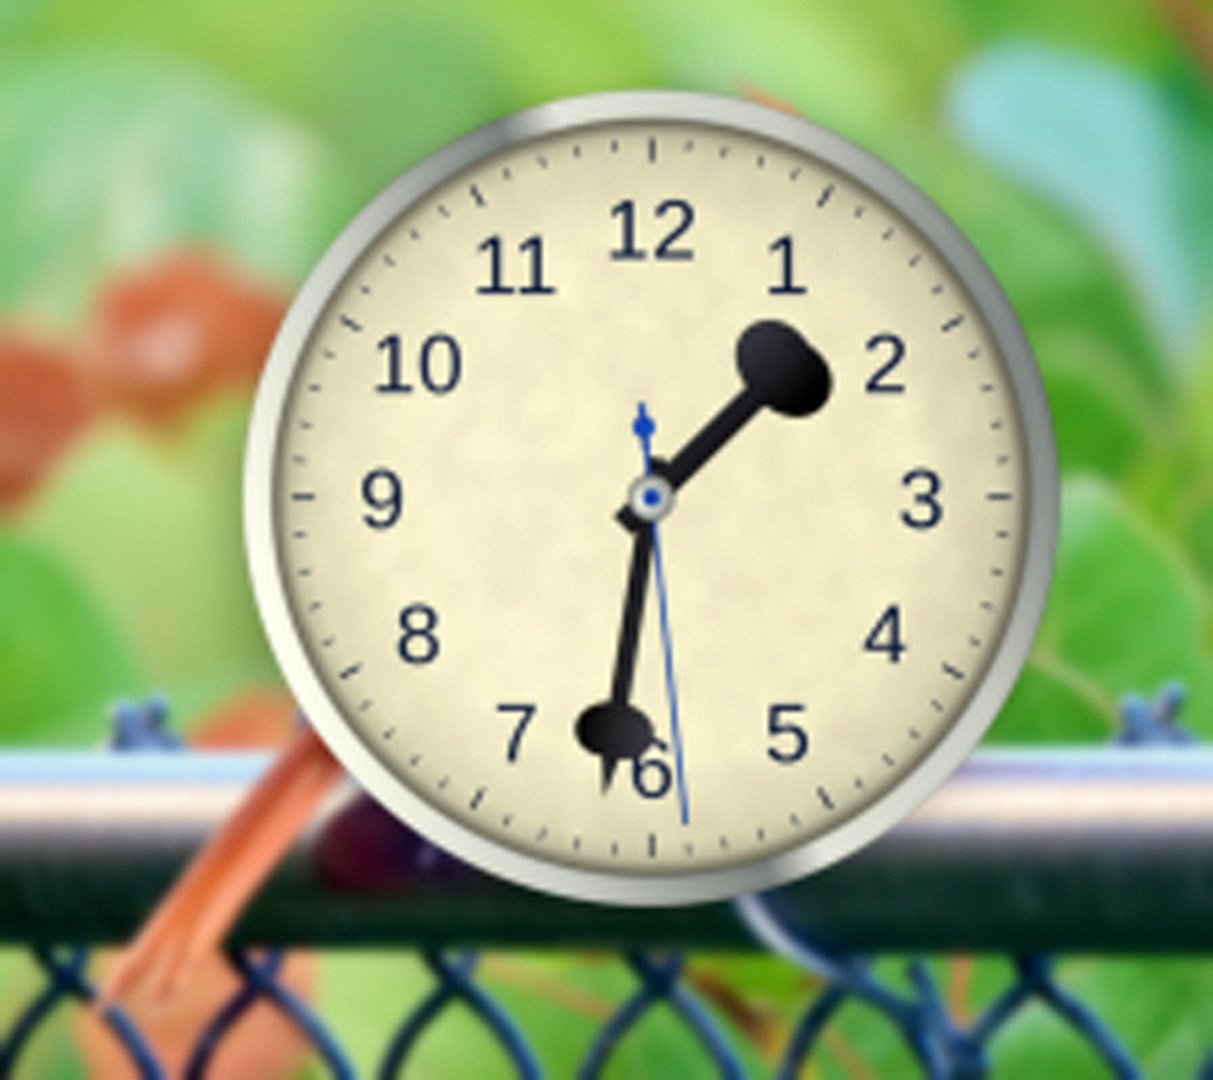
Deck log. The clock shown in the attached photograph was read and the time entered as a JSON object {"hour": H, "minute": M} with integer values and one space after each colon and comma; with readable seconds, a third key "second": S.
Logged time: {"hour": 1, "minute": 31, "second": 29}
